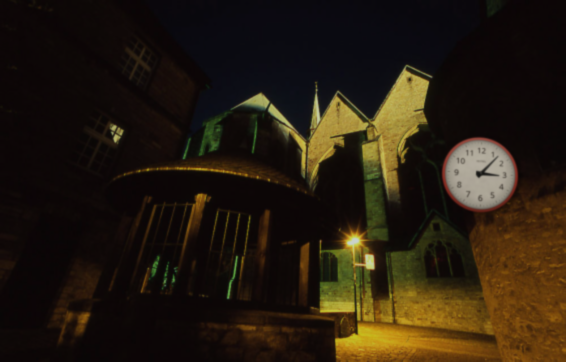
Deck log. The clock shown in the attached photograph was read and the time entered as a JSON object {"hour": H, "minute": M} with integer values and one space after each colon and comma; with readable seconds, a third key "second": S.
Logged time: {"hour": 3, "minute": 7}
